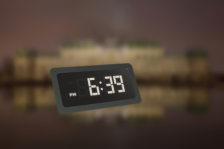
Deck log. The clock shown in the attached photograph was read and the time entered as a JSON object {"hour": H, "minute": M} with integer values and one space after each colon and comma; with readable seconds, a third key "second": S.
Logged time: {"hour": 6, "minute": 39}
